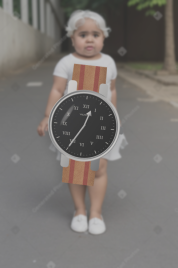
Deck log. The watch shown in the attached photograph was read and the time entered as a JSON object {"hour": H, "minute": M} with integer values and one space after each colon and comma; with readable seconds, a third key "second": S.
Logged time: {"hour": 12, "minute": 35}
